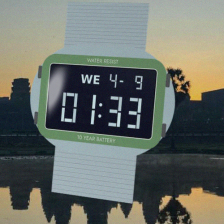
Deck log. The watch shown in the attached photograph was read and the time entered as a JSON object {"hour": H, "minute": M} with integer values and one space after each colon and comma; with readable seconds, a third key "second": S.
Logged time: {"hour": 1, "minute": 33}
